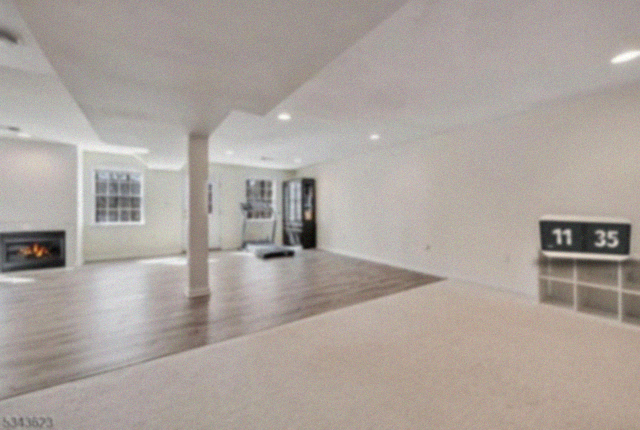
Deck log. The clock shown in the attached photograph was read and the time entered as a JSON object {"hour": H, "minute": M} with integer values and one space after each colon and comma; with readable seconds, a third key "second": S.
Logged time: {"hour": 11, "minute": 35}
